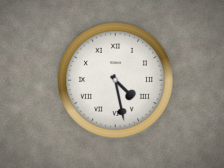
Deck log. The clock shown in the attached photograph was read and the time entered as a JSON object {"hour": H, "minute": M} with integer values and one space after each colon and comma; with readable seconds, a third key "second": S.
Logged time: {"hour": 4, "minute": 28}
